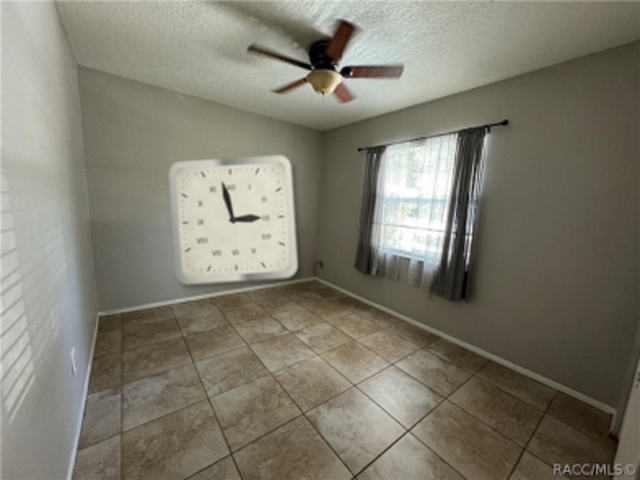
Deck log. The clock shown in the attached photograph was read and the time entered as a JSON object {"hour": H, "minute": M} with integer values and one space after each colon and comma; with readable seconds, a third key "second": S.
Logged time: {"hour": 2, "minute": 58}
